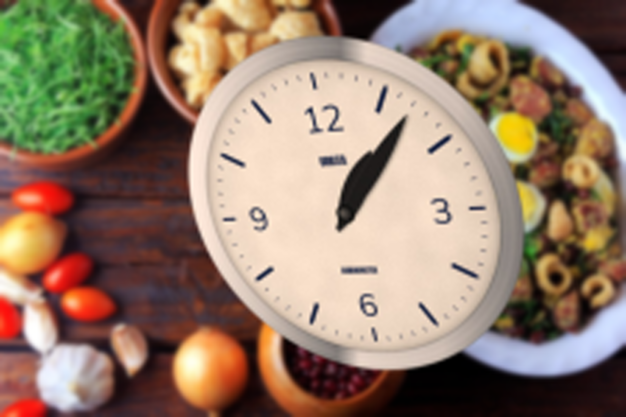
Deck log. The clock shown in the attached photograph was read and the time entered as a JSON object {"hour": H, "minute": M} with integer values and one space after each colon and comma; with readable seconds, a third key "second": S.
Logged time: {"hour": 1, "minute": 7}
